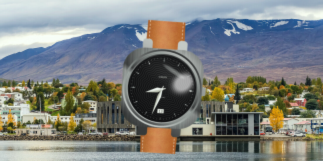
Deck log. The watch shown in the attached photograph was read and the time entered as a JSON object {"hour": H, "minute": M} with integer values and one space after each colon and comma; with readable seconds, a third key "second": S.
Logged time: {"hour": 8, "minute": 33}
